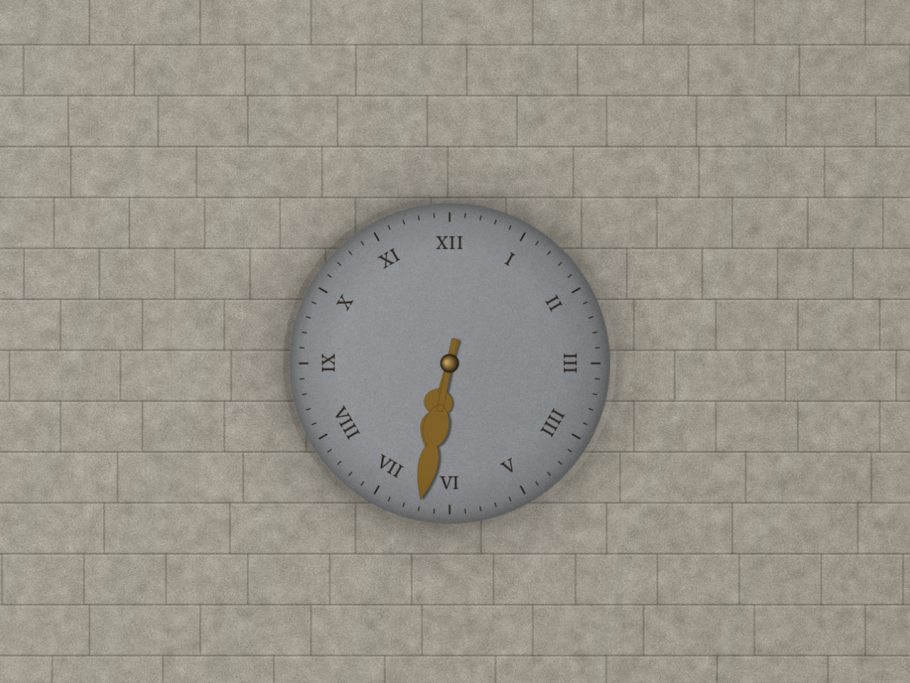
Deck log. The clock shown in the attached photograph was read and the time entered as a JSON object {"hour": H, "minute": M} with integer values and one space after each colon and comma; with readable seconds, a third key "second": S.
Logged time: {"hour": 6, "minute": 32}
